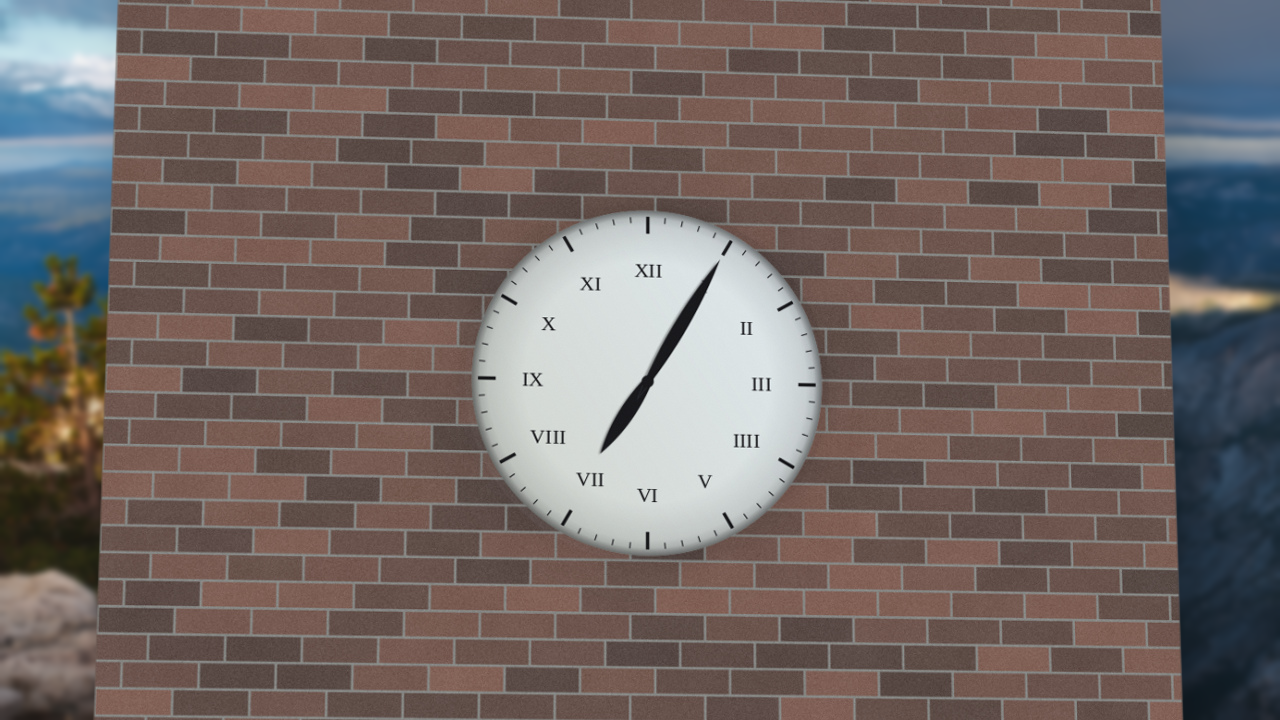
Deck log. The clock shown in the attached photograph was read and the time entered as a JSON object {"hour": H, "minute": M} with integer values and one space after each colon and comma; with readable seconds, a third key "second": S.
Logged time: {"hour": 7, "minute": 5}
